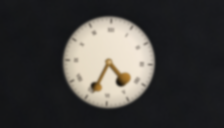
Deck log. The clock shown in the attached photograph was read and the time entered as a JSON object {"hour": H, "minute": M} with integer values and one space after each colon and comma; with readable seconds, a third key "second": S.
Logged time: {"hour": 4, "minute": 34}
